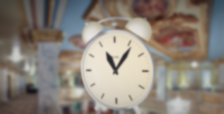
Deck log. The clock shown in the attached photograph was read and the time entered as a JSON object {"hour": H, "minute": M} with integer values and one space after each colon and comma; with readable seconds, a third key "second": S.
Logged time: {"hour": 11, "minute": 6}
